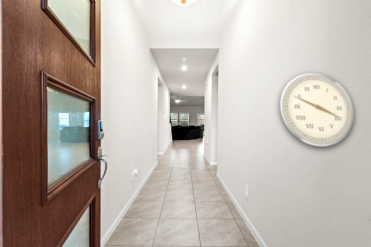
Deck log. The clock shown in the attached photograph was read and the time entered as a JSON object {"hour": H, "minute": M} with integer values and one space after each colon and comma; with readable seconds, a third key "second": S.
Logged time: {"hour": 3, "minute": 49}
